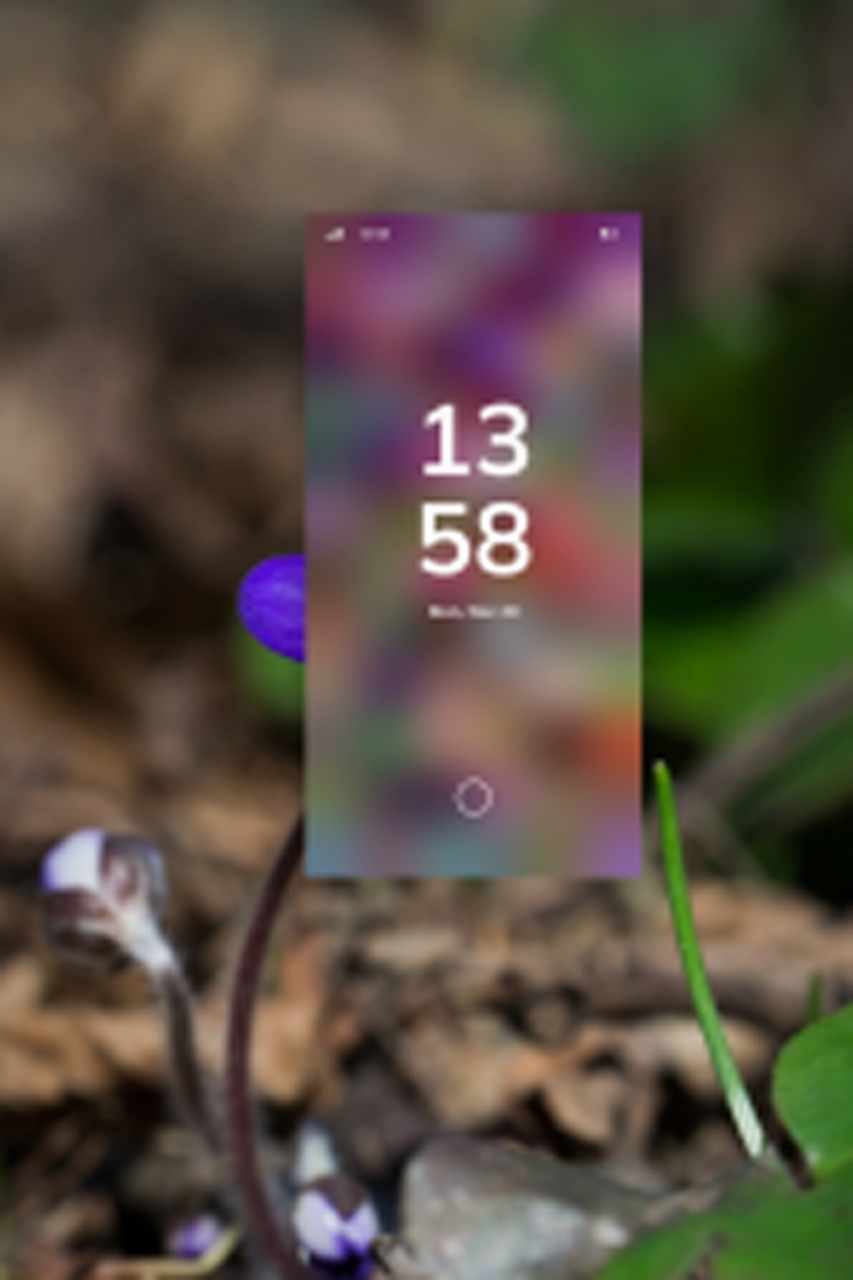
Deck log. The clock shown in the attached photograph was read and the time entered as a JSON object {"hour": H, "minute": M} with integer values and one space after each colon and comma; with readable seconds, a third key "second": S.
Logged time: {"hour": 13, "minute": 58}
